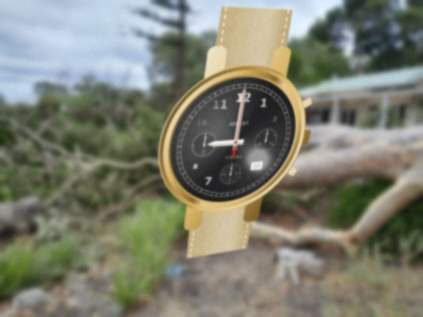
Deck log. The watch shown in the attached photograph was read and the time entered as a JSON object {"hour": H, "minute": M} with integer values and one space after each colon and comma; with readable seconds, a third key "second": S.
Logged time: {"hour": 9, "minute": 0}
